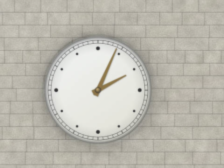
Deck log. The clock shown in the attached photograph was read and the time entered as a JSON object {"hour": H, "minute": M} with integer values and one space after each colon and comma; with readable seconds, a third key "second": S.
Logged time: {"hour": 2, "minute": 4}
